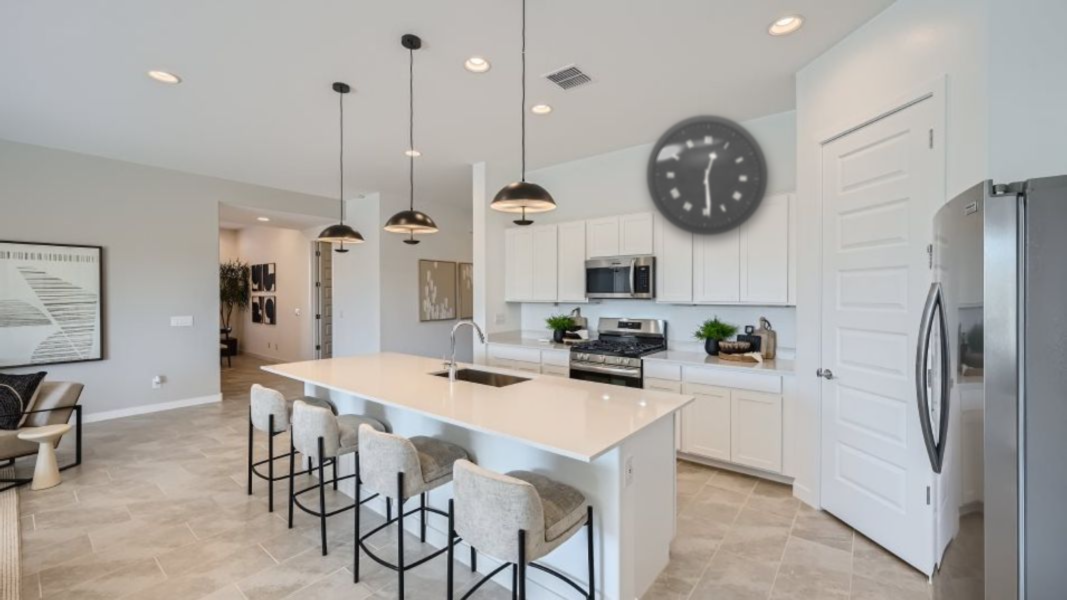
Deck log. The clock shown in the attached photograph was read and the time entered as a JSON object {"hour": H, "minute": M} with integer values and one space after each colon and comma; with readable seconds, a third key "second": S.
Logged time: {"hour": 12, "minute": 29}
